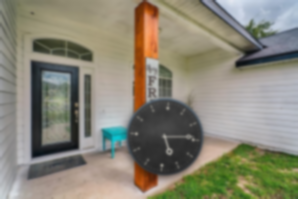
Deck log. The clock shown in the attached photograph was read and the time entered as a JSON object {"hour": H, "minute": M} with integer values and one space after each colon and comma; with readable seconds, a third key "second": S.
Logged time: {"hour": 5, "minute": 14}
